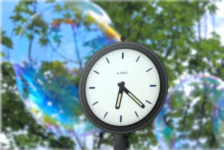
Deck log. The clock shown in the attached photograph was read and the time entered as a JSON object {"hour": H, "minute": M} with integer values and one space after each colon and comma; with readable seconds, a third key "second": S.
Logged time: {"hour": 6, "minute": 22}
